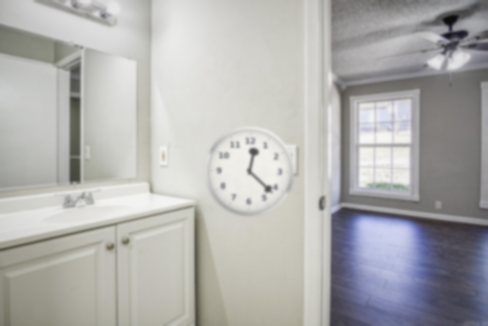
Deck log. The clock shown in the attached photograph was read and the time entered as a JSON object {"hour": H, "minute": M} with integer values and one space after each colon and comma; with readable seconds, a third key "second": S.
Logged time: {"hour": 12, "minute": 22}
